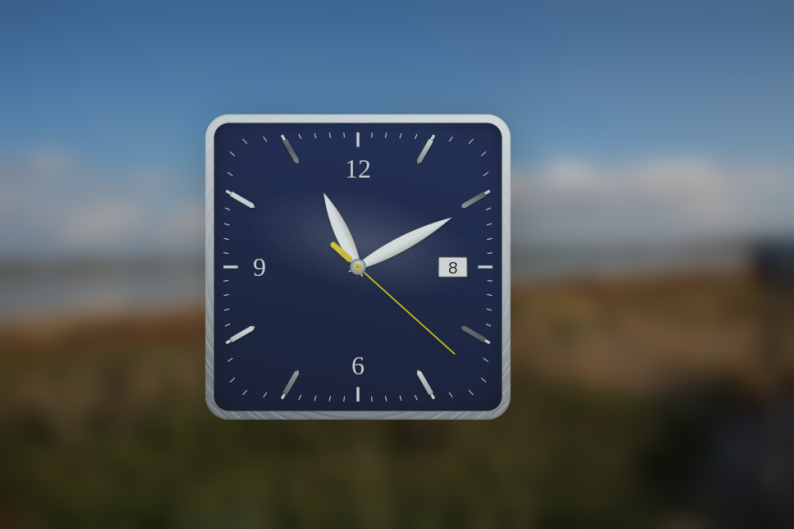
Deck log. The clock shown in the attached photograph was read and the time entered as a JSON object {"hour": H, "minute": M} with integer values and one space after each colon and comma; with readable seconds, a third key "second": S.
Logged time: {"hour": 11, "minute": 10, "second": 22}
